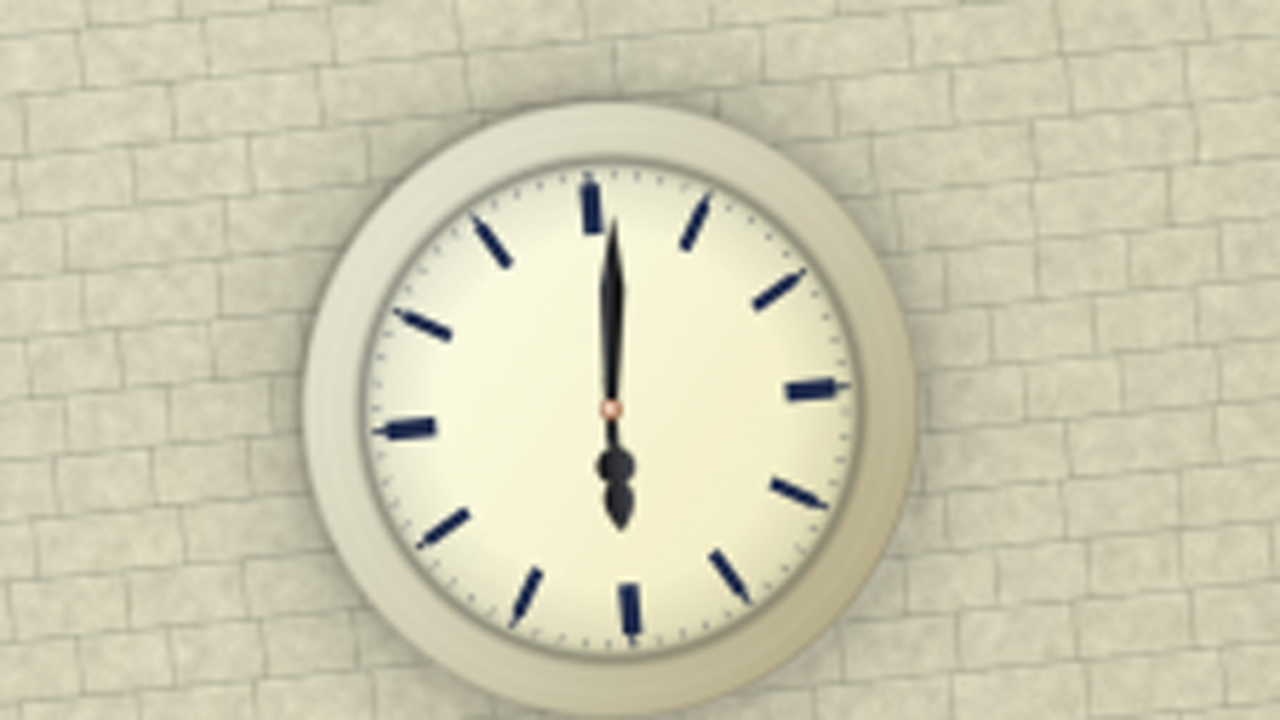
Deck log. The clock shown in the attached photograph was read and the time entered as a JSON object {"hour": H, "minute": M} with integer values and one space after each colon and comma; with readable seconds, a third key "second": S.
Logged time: {"hour": 6, "minute": 1}
